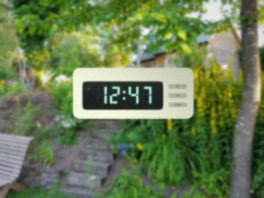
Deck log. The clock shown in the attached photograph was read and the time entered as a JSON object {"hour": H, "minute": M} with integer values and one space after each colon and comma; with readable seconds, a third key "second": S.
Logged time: {"hour": 12, "minute": 47}
